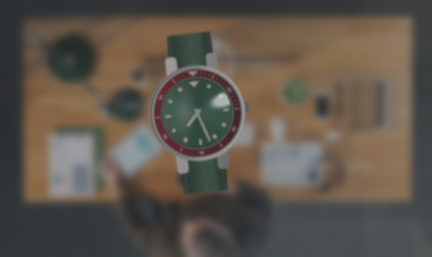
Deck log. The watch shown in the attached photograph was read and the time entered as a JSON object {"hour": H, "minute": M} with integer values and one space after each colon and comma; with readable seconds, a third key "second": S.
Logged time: {"hour": 7, "minute": 27}
